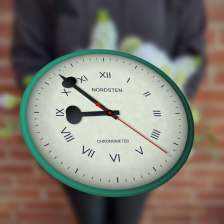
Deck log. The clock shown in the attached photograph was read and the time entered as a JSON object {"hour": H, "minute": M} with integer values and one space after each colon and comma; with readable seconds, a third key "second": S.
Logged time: {"hour": 8, "minute": 52, "second": 22}
